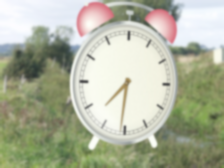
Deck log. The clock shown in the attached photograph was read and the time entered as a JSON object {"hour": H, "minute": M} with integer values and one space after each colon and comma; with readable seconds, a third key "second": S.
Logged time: {"hour": 7, "minute": 31}
